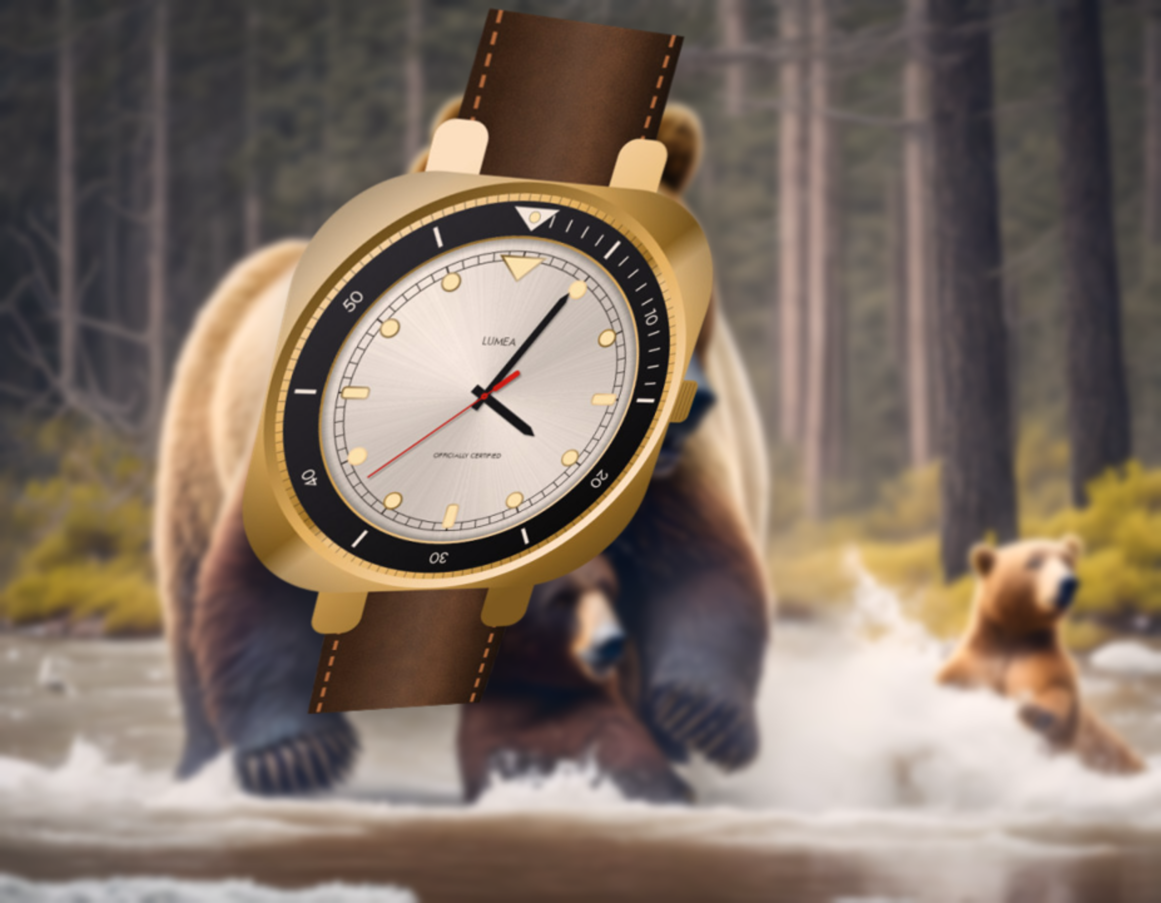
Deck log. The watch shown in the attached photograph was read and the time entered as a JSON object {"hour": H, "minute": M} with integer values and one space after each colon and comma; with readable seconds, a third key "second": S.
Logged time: {"hour": 4, "minute": 4, "second": 38}
